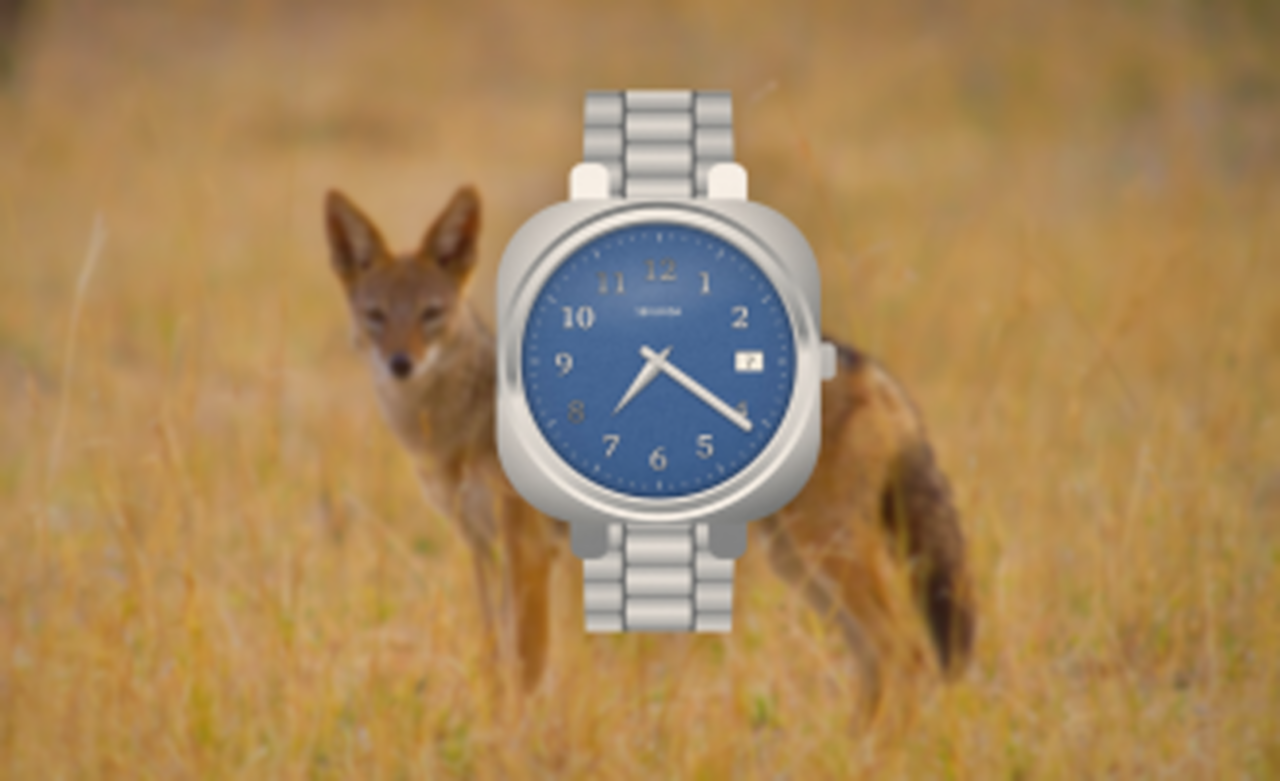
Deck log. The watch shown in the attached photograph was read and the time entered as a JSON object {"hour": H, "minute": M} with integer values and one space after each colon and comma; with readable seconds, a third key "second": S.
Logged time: {"hour": 7, "minute": 21}
